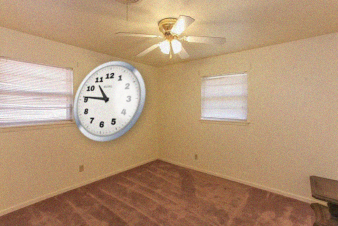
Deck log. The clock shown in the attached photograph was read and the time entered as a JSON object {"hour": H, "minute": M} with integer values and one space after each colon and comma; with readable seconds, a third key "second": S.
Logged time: {"hour": 10, "minute": 46}
